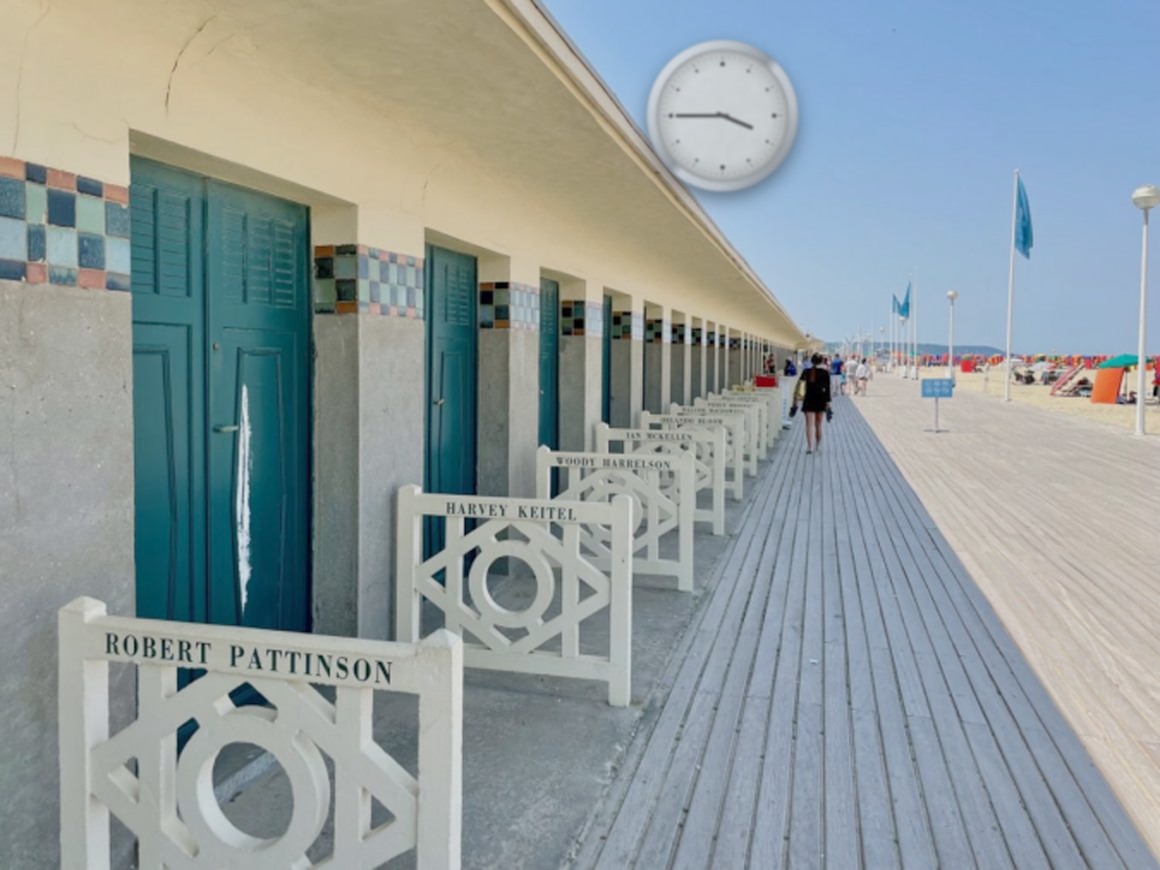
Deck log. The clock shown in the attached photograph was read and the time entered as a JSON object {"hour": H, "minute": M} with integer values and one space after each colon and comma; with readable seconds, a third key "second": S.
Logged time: {"hour": 3, "minute": 45}
